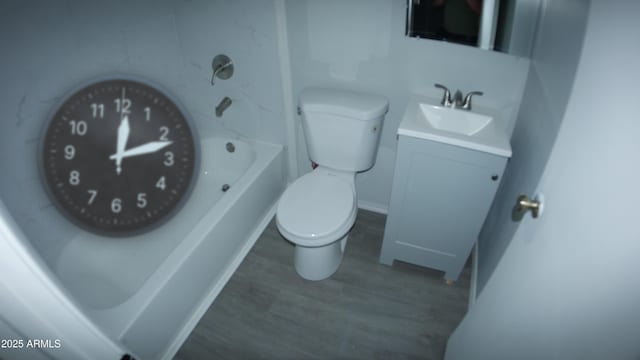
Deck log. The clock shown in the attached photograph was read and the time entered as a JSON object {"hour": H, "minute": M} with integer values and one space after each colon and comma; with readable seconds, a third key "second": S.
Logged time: {"hour": 12, "minute": 12, "second": 0}
